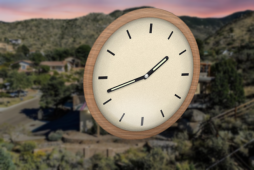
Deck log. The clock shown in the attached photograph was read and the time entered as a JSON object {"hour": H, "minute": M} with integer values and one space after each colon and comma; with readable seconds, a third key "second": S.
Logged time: {"hour": 1, "minute": 42}
